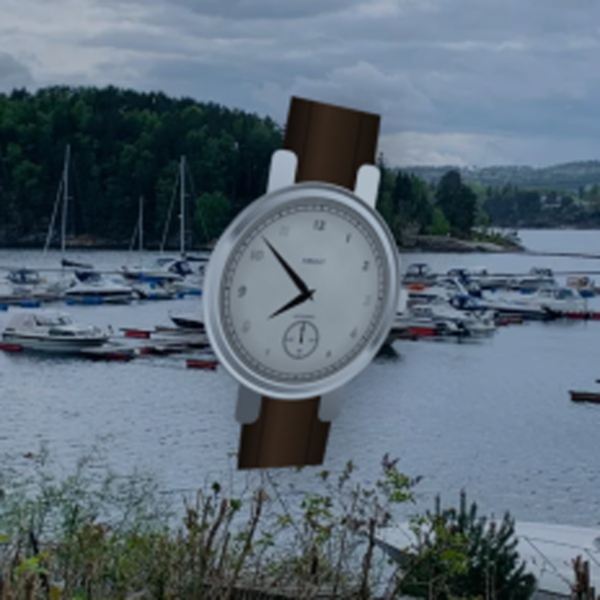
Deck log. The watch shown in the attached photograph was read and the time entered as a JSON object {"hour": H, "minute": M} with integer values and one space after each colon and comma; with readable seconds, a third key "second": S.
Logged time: {"hour": 7, "minute": 52}
